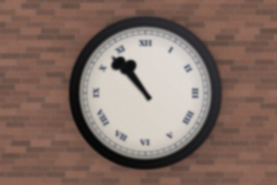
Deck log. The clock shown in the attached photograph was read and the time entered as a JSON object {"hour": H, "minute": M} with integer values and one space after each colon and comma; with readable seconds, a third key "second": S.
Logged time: {"hour": 10, "minute": 53}
